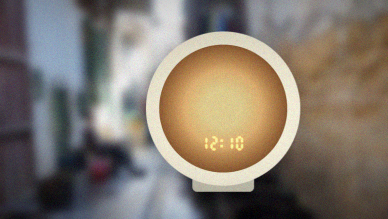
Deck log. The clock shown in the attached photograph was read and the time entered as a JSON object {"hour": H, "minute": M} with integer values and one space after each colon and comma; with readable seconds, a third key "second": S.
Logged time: {"hour": 12, "minute": 10}
